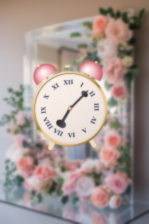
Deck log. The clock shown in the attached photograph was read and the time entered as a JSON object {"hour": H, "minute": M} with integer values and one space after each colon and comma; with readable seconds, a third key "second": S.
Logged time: {"hour": 7, "minute": 8}
